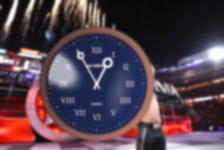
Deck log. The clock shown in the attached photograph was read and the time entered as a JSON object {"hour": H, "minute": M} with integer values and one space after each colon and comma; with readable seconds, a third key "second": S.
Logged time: {"hour": 12, "minute": 55}
